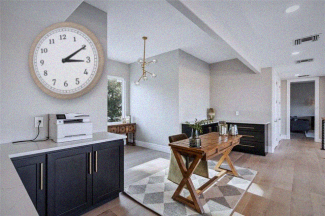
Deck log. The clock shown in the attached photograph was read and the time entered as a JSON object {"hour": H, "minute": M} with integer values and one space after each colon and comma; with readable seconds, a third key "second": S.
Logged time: {"hour": 3, "minute": 10}
